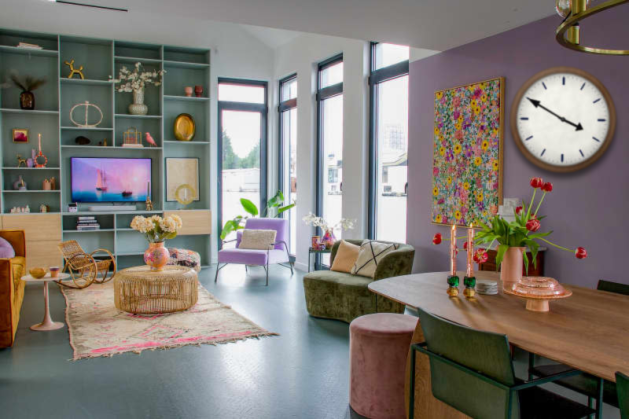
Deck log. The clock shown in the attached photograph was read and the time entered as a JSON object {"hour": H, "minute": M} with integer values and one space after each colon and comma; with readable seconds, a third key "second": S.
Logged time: {"hour": 3, "minute": 50}
